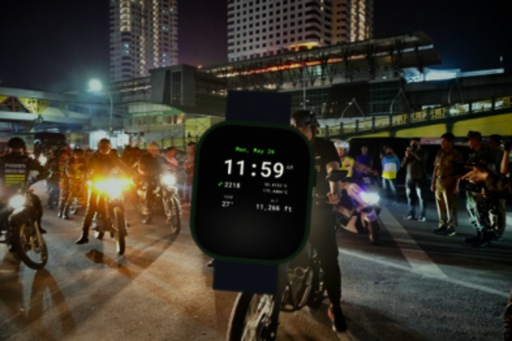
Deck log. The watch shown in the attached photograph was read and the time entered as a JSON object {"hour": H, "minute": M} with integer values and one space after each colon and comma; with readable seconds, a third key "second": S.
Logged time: {"hour": 11, "minute": 59}
